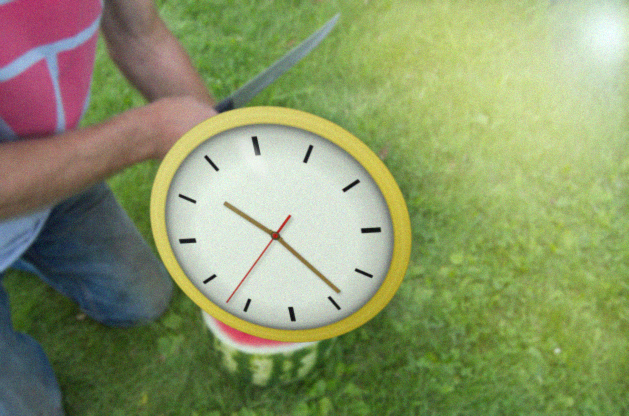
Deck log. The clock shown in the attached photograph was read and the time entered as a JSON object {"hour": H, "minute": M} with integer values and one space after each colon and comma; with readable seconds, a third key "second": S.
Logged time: {"hour": 10, "minute": 23, "second": 37}
